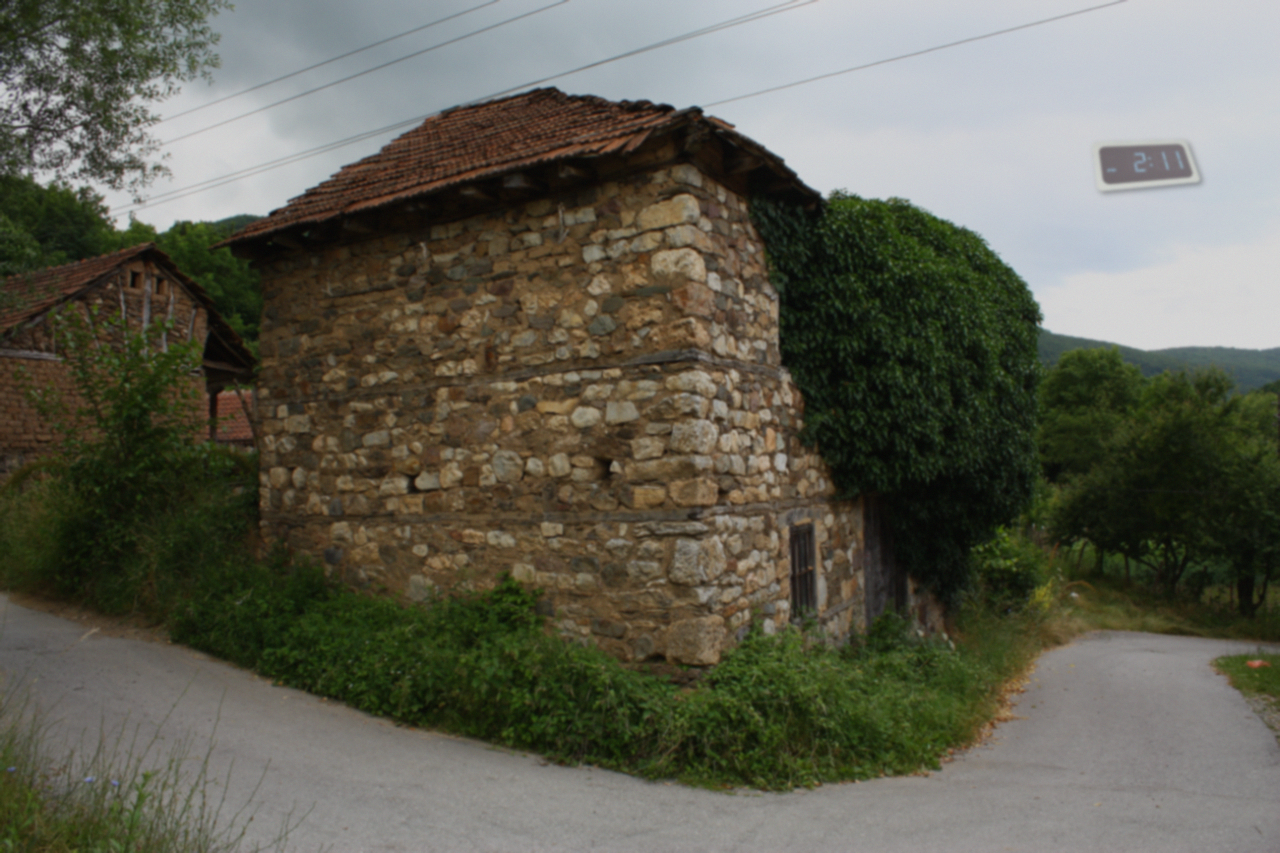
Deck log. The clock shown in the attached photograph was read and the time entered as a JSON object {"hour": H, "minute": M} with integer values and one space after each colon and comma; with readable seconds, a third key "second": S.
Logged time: {"hour": 2, "minute": 11}
